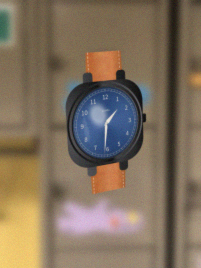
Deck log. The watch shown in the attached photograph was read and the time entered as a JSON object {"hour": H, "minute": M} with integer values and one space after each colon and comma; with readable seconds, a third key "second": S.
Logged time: {"hour": 1, "minute": 31}
